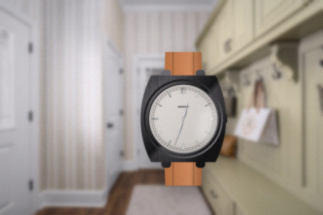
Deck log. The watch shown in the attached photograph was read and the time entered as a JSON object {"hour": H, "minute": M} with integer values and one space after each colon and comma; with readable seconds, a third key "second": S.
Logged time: {"hour": 12, "minute": 33}
